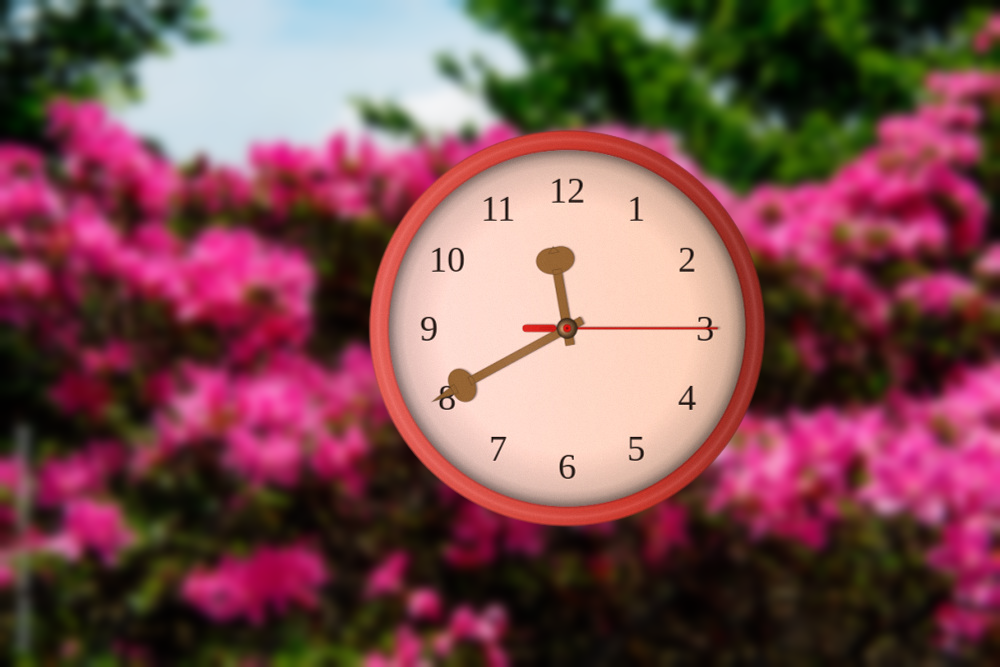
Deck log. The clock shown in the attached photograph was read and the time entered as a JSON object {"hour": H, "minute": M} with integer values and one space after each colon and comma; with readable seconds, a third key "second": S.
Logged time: {"hour": 11, "minute": 40, "second": 15}
